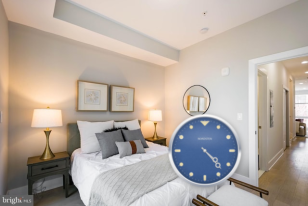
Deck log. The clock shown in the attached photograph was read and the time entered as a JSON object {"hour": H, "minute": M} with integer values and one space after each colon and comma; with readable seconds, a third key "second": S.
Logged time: {"hour": 4, "minute": 23}
